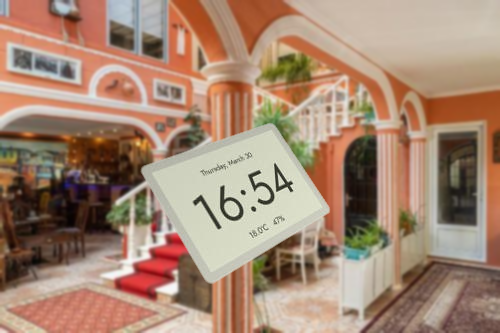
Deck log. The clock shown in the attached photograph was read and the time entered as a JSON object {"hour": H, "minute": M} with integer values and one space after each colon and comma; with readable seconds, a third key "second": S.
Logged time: {"hour": 16, "minute": 54}
